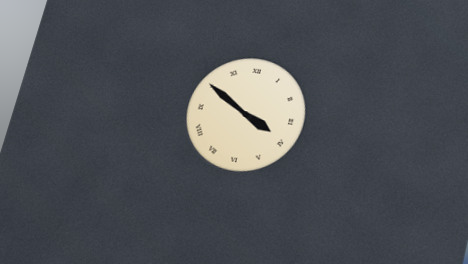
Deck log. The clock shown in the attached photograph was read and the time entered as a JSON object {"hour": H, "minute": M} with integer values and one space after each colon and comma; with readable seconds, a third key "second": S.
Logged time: {"hour": 3, "minute": 50}
